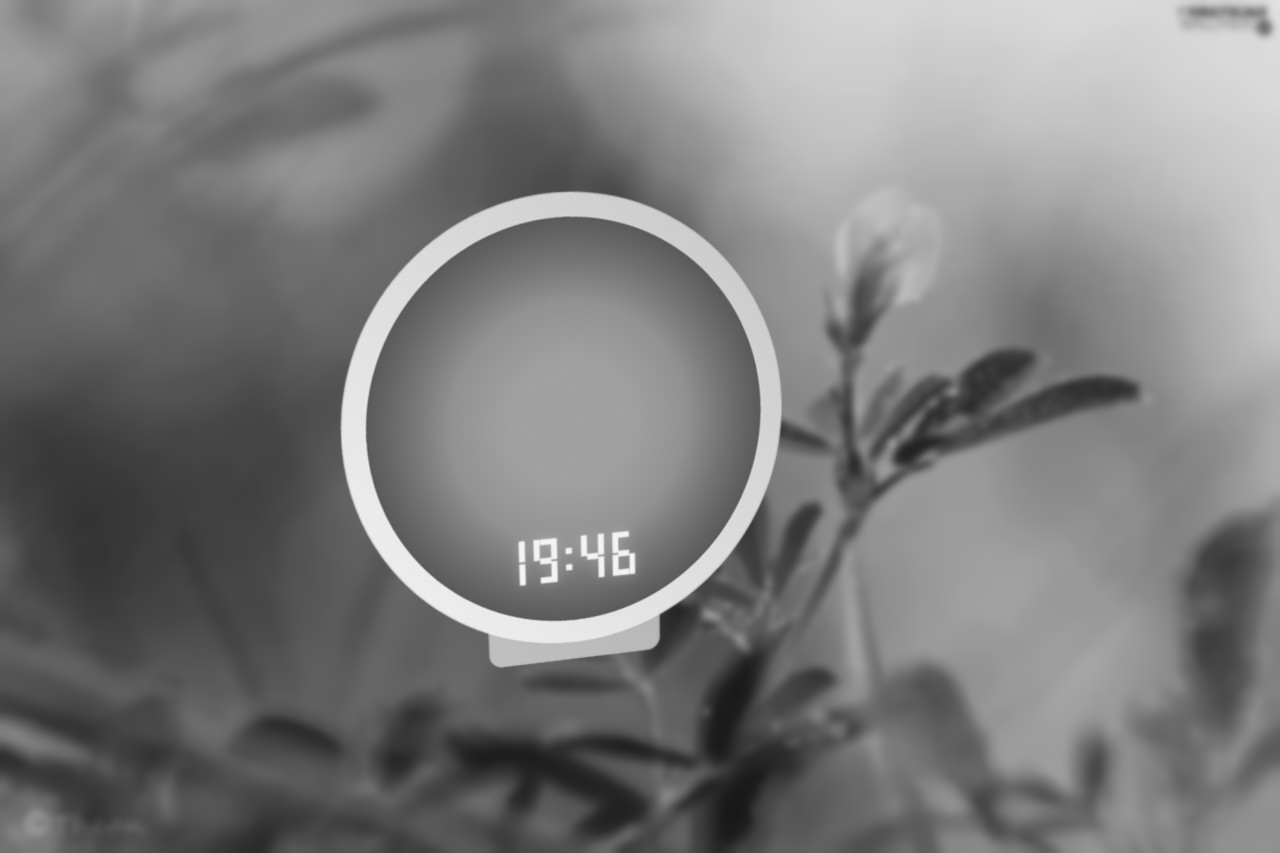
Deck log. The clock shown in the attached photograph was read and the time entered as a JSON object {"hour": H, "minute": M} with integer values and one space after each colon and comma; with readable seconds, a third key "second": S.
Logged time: {"hour": 19, "minute": 46}
